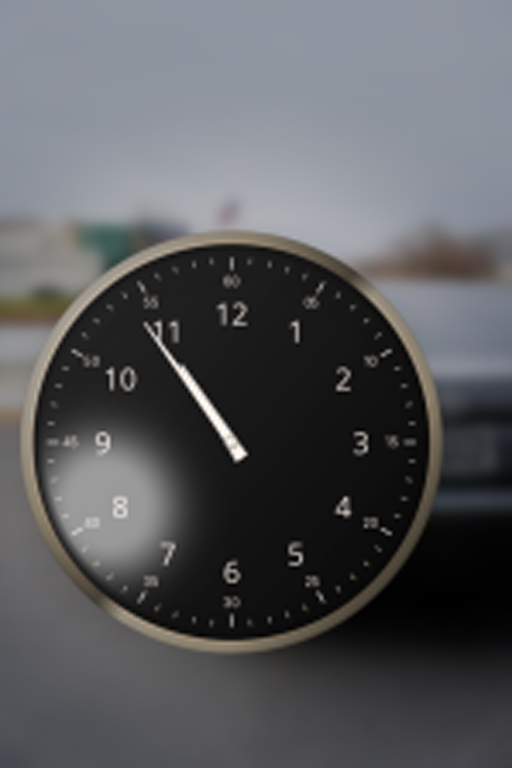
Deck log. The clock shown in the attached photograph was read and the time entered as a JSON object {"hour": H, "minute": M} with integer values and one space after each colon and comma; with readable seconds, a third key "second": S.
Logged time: {"hour": 10, "minute": 54}
